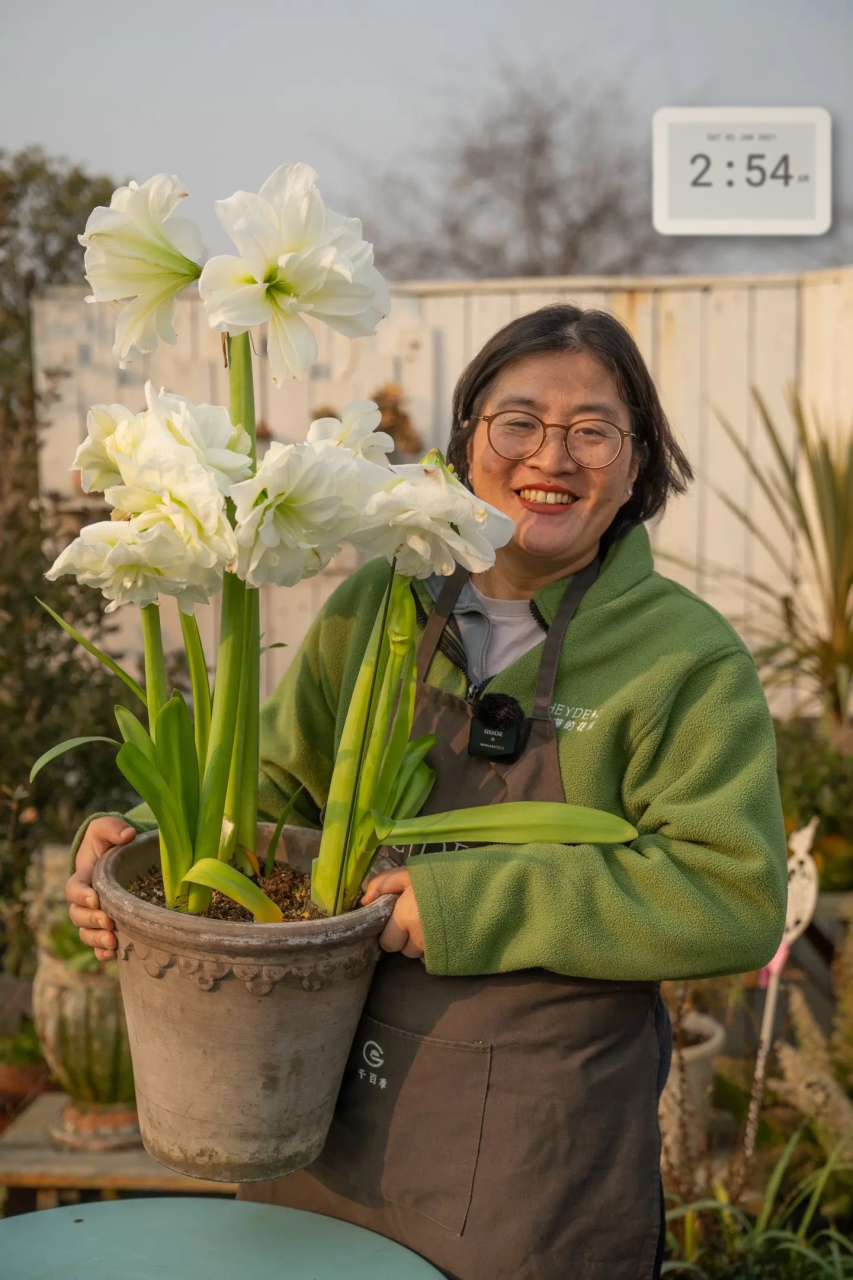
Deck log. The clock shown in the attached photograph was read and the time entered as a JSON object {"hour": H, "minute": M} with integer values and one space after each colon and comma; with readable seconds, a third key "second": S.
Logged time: {"hour": 2, "minute": 54}
